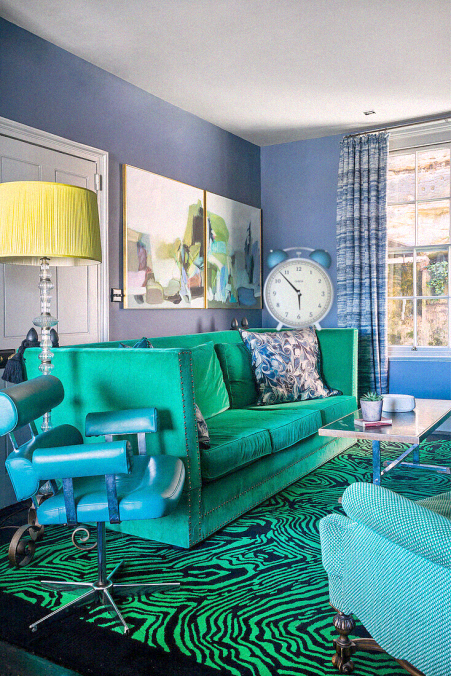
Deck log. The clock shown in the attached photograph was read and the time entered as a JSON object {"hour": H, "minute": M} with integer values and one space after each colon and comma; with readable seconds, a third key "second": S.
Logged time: {"hour": 5, "minute": 53}
